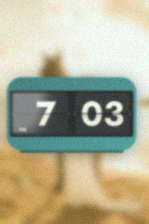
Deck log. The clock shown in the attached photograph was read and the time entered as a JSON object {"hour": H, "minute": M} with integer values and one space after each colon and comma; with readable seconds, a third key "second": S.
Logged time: {"hour": 7, "minute": 3}
